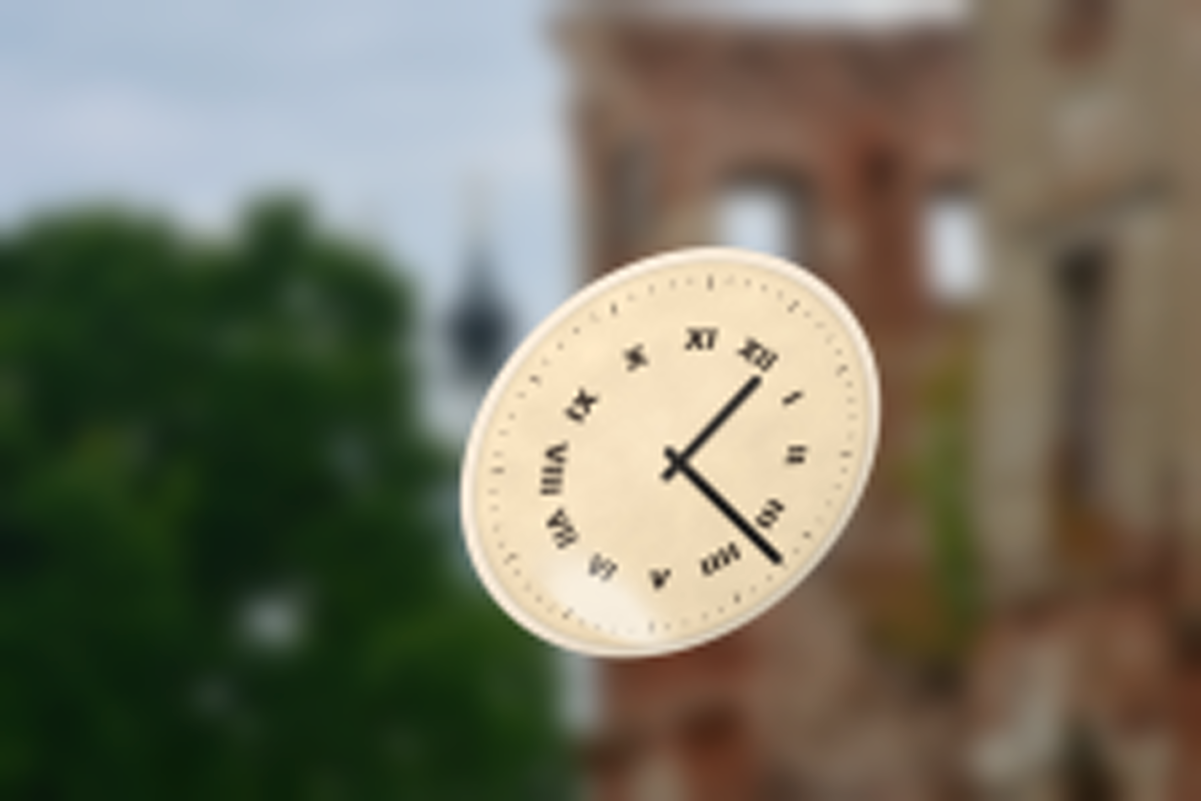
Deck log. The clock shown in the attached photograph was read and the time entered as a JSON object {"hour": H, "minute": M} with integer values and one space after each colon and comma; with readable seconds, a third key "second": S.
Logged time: {"hour": 12, "minute": 17}
